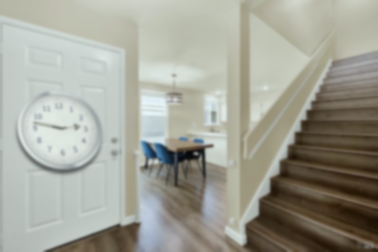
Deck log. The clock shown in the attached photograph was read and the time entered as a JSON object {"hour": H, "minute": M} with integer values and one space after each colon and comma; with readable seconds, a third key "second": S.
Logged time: {"hour": 2, "minute": 47}
